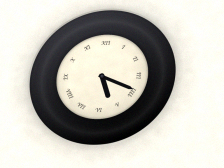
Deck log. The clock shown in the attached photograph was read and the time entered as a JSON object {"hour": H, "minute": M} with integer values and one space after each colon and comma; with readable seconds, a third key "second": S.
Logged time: {"hour": 5, "minute": 19}
